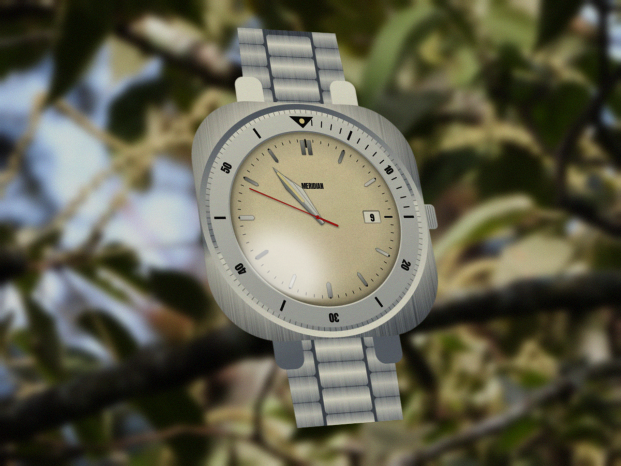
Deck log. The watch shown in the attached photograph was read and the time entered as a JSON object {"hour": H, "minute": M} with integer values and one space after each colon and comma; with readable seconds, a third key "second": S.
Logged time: {"hour": 10, "minute": 53, "second": 49}
